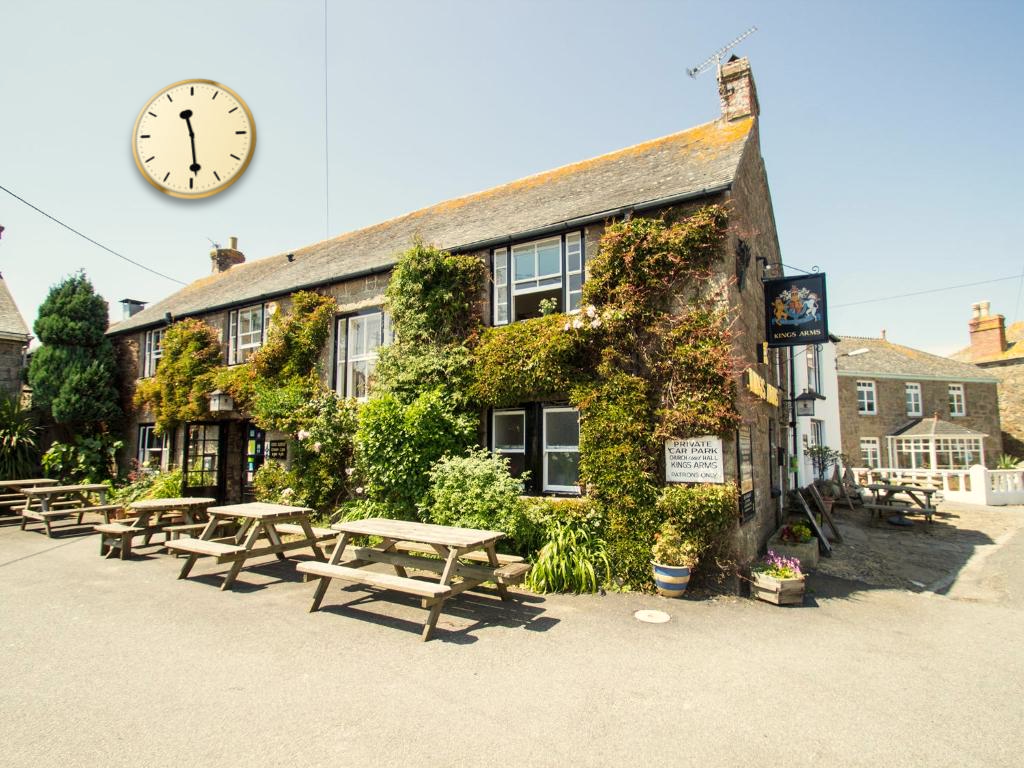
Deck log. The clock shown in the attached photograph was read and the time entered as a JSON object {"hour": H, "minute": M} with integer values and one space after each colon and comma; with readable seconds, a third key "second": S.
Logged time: {"hour": 11, "minute": 29}
